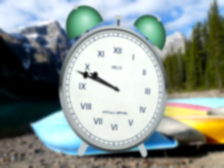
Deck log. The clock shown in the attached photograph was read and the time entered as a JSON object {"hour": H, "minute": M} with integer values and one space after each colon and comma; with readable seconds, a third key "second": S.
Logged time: {"hour": 9, "minute": 48}
